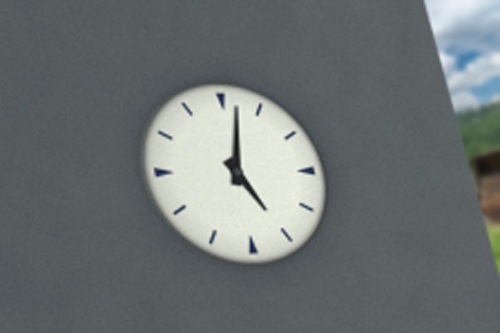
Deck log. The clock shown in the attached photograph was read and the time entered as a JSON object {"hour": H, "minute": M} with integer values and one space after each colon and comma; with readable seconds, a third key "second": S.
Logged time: {"hour": 5, "minute": 2}
